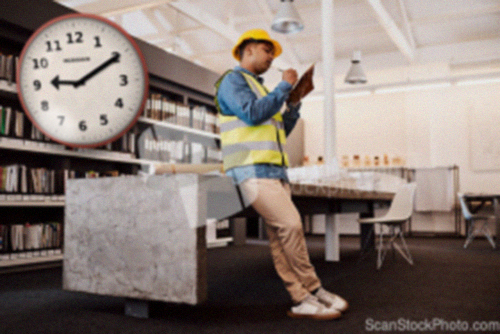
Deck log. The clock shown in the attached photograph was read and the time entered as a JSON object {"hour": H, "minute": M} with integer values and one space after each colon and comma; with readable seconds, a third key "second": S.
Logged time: {"hour": 9, "minute": 10}
